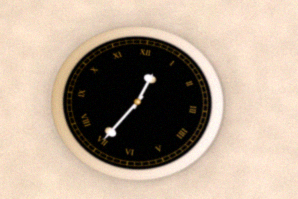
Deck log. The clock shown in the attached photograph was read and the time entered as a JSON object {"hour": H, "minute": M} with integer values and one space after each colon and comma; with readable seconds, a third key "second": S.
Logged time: {"hour": 12, "minute": 35}
